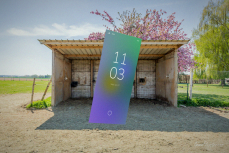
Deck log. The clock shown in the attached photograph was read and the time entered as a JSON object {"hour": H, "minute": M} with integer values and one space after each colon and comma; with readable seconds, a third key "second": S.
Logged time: {"hour": 11, "minute": 3}
